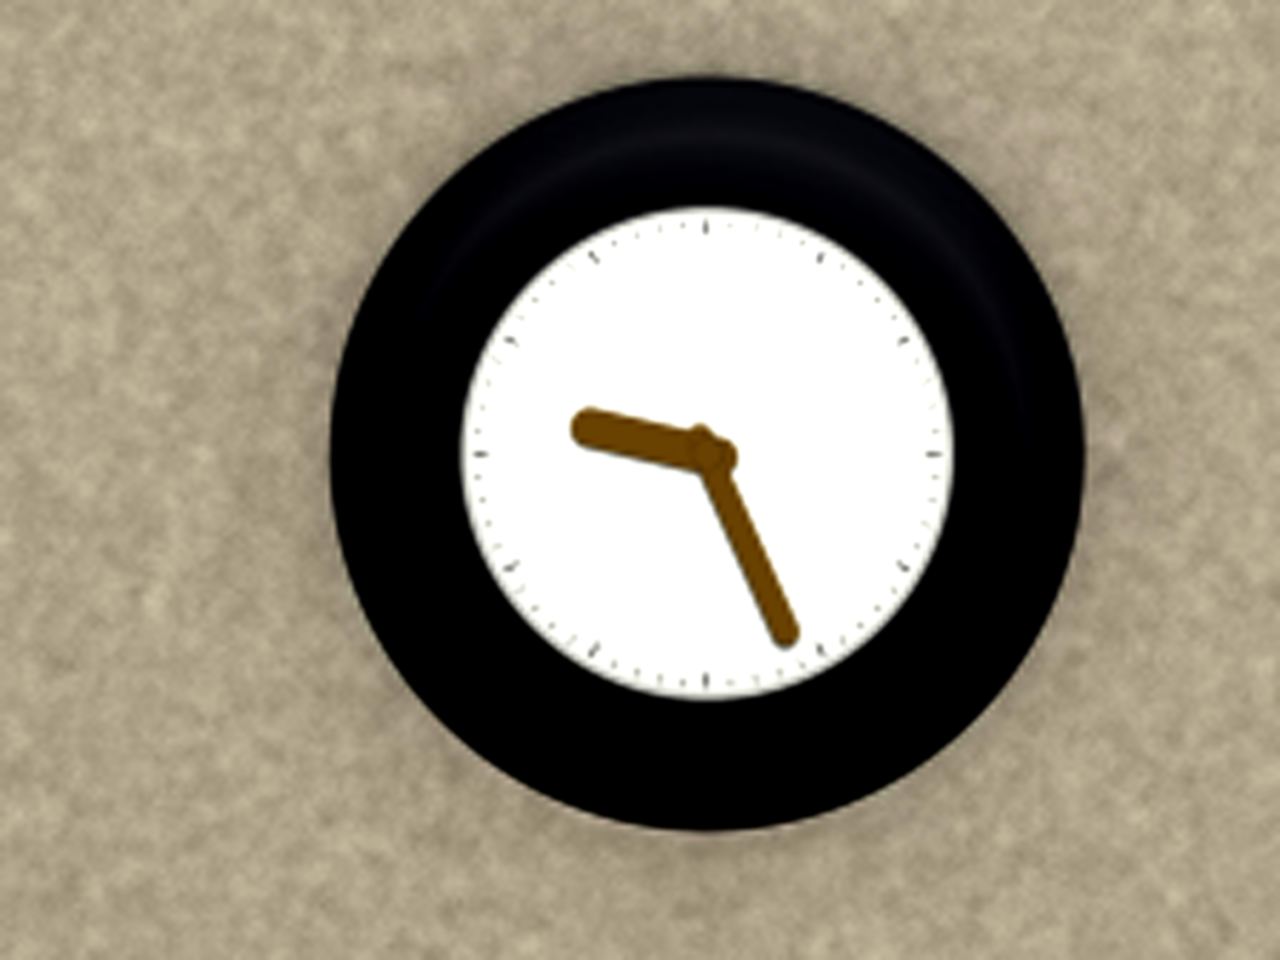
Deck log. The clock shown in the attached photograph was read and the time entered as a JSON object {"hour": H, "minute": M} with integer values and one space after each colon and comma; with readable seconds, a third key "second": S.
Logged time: {"hour": 9, "minute": 26}
